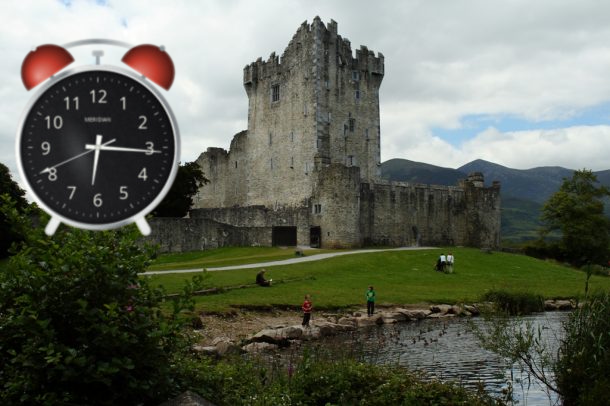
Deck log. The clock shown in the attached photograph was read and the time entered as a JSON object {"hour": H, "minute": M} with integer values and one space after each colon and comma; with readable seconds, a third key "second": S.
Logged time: {"hour": 6, "minute": 15, "second": 41}
